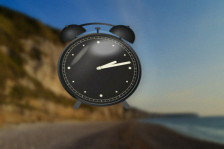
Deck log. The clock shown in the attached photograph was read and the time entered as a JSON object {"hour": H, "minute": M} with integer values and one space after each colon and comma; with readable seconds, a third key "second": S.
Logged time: {"hour": 2, "minute": 13}
